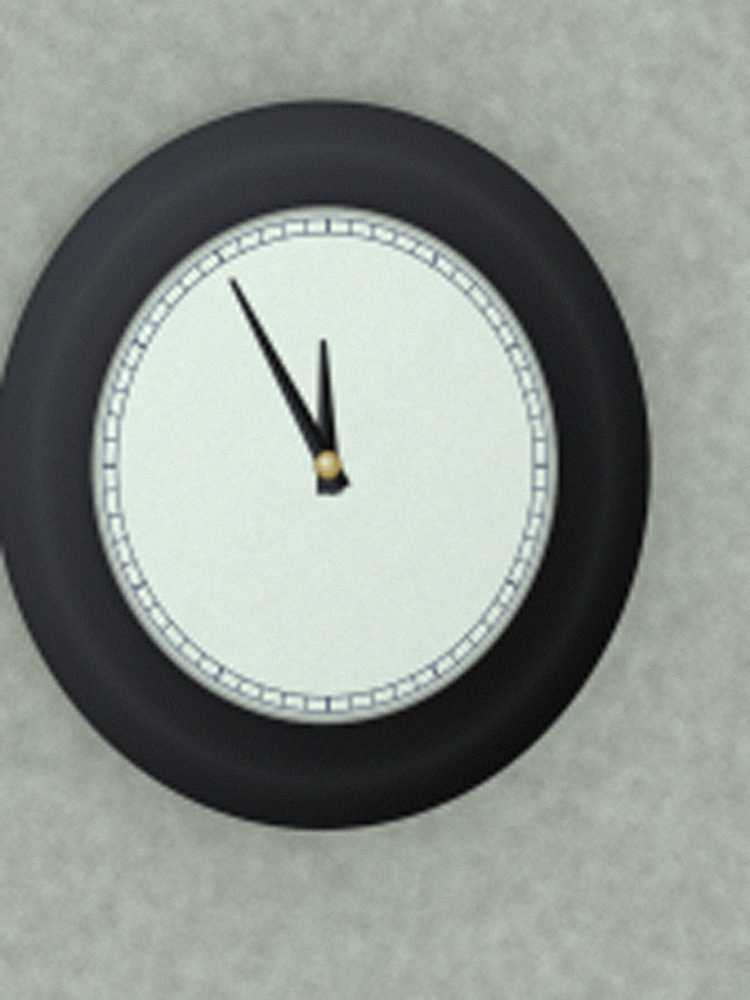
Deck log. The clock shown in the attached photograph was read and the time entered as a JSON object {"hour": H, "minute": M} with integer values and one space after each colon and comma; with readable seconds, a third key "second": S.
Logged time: {"hour": 11, "minute": 55}
